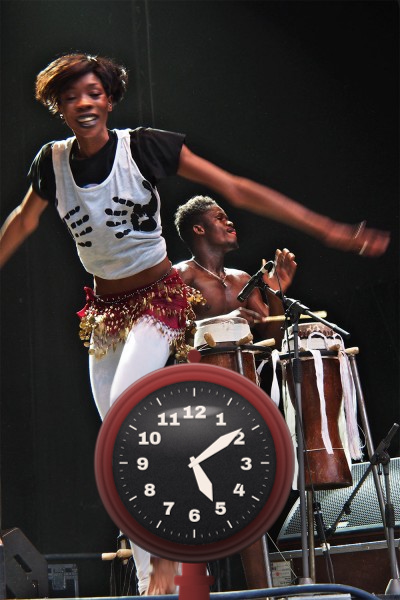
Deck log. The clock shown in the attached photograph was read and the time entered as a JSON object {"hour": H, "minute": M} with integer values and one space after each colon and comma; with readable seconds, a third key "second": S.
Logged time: {"hour": 5, "minute": 9}
